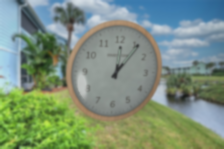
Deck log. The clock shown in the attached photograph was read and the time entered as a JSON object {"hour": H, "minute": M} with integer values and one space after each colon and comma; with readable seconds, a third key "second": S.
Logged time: {"hour": 12, "minute": 6}
